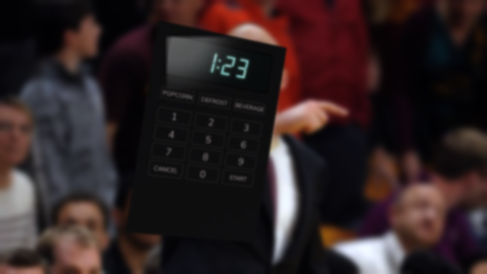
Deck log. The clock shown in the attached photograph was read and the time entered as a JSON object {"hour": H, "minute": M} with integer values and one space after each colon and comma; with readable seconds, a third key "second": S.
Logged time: {"hour": 1, "minute": 23}
